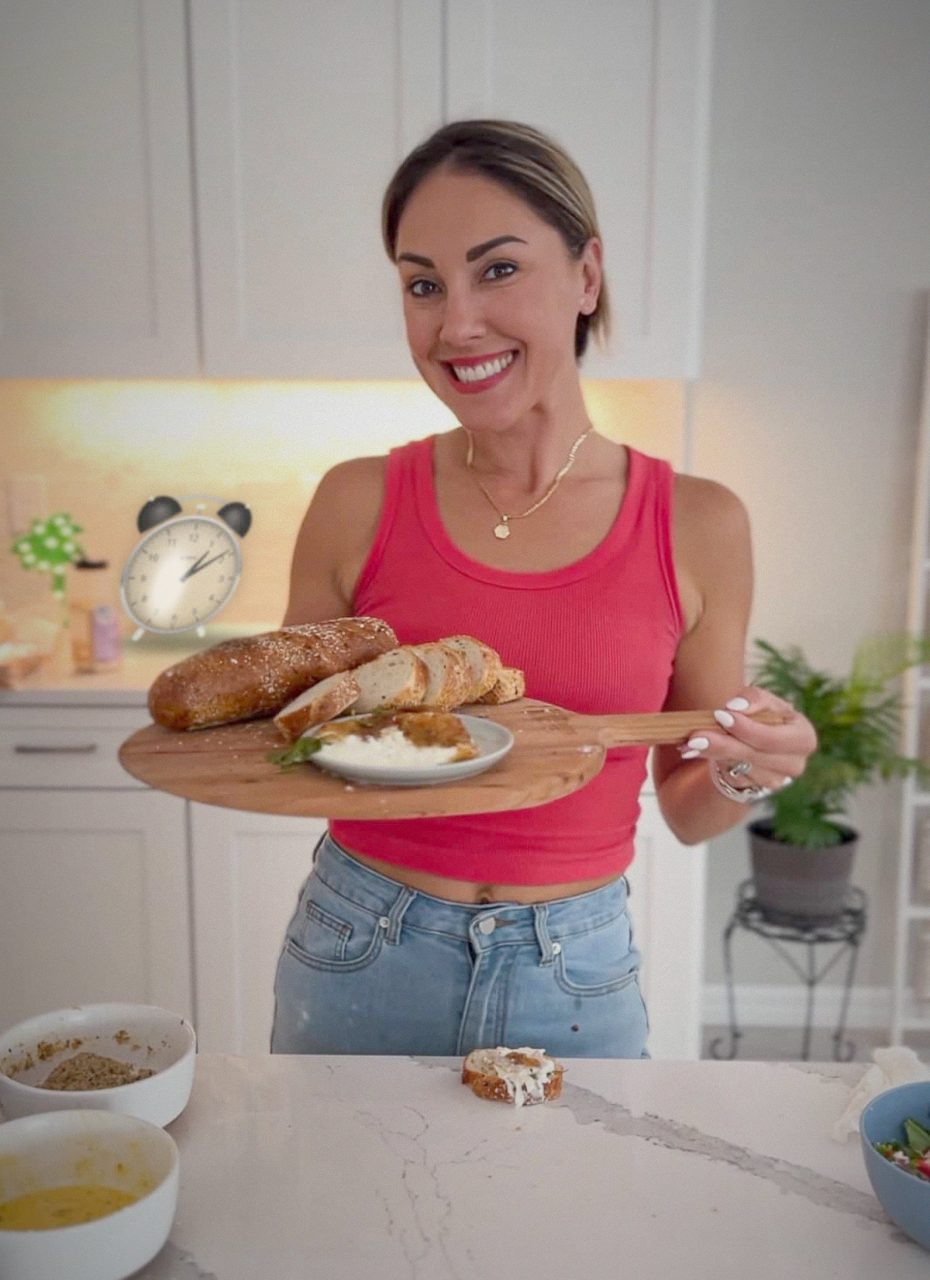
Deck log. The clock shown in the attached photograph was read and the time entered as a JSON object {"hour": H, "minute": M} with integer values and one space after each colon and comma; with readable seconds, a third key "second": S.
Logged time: {"hour": 1, "minute": 9}
